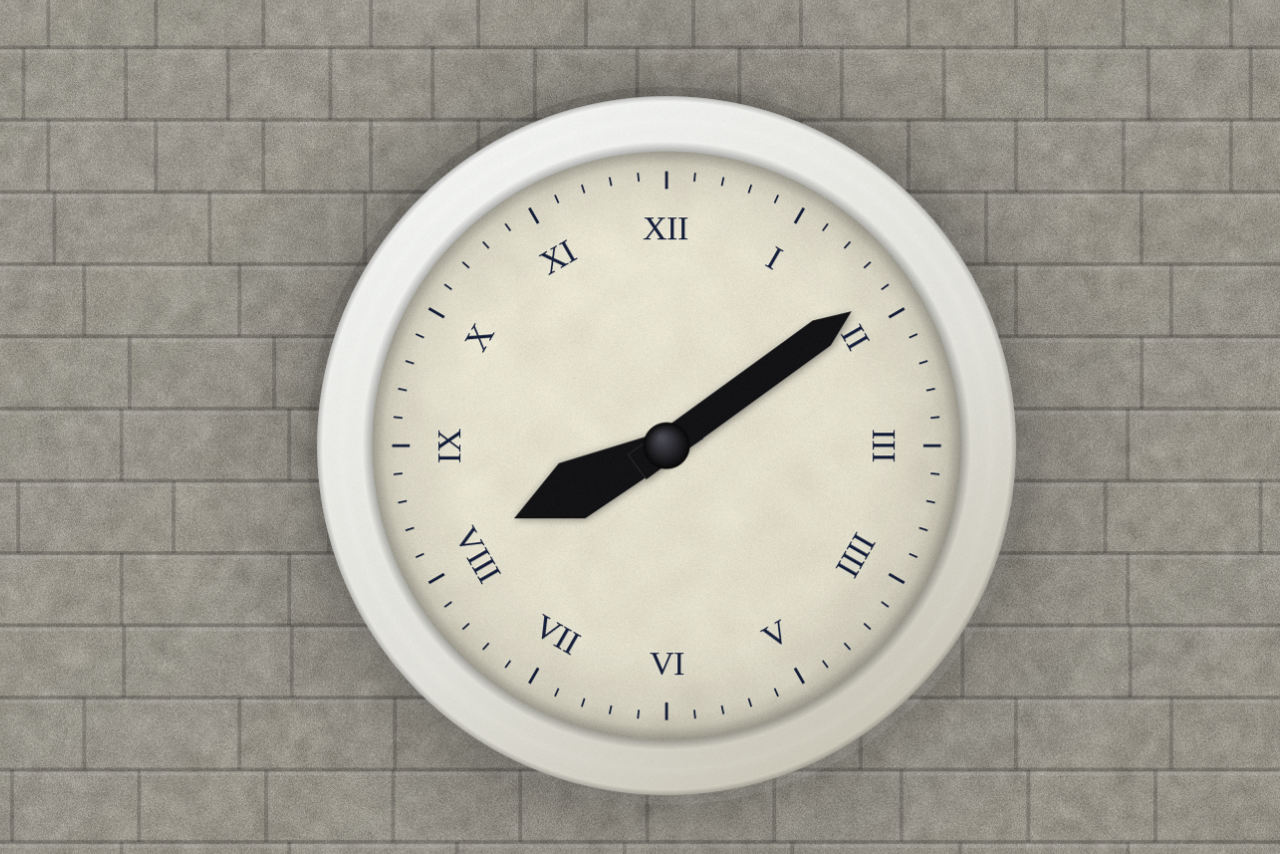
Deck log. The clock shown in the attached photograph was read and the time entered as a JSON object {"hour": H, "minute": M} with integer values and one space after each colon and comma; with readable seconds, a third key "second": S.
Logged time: {"hour": 8, "minute": 9}
